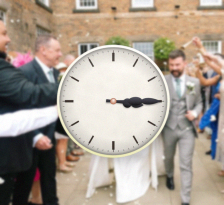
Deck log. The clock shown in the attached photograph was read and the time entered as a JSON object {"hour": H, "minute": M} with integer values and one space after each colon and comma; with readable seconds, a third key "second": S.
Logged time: {"hour": 3, "minute": 15}
